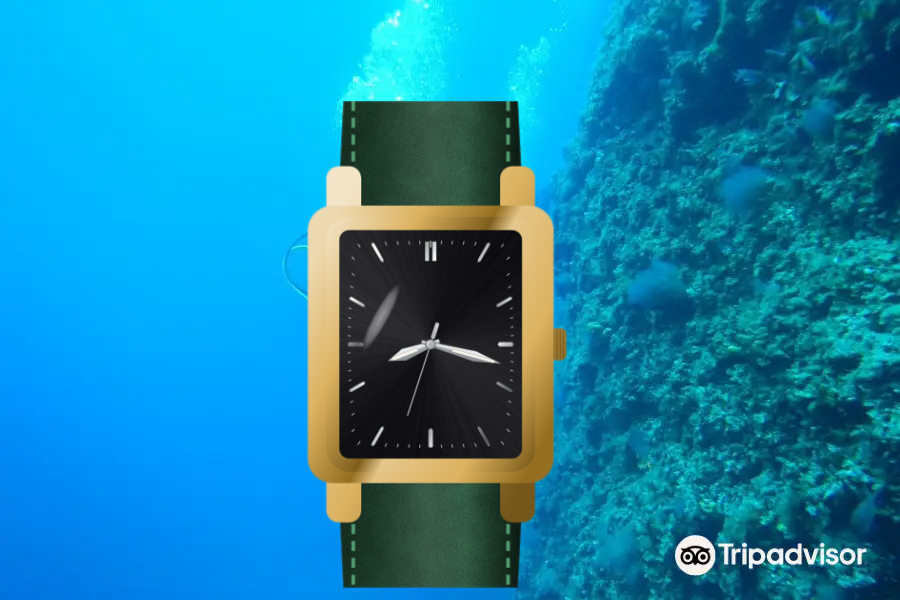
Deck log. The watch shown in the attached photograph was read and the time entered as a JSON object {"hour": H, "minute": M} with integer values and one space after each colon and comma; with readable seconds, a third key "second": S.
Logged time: {"hour": 8, "minute": 17, "second": 33}
